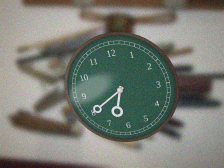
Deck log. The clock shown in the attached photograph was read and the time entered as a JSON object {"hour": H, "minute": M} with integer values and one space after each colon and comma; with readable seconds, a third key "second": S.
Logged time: {"hour": 6, "minute": 40}
